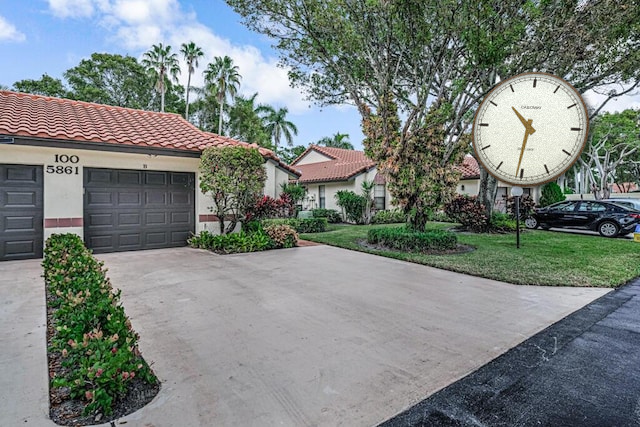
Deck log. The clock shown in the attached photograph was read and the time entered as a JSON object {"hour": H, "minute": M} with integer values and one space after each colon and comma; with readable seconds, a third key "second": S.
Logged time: {"hour": 10, "minute": 31}
